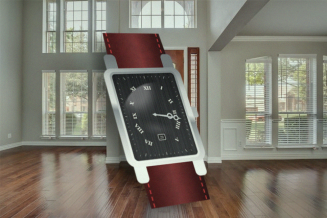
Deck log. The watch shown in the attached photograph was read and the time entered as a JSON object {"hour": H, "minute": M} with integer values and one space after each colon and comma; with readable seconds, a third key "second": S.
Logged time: {"hour": 3, "minute": 17}
